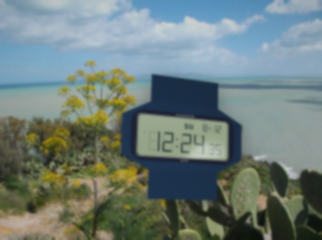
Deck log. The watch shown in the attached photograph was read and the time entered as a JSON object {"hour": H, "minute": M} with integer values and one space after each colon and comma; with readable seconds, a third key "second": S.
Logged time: {"hour": 12, "minute": 24}
